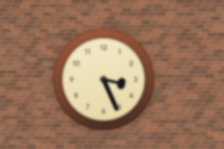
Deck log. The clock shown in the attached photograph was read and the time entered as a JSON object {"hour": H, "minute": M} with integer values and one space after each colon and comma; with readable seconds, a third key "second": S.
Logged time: {"hour": 3, "minute": 26}
